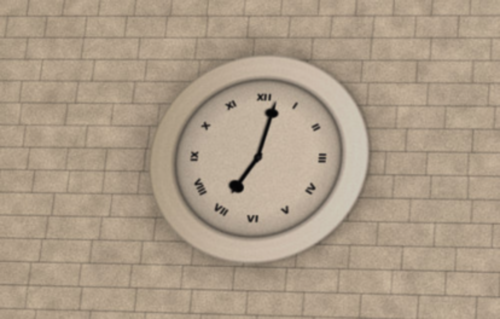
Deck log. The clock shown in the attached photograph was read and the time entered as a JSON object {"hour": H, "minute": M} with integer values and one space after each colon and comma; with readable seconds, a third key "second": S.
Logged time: {"hour": 7, "minute": 2}
